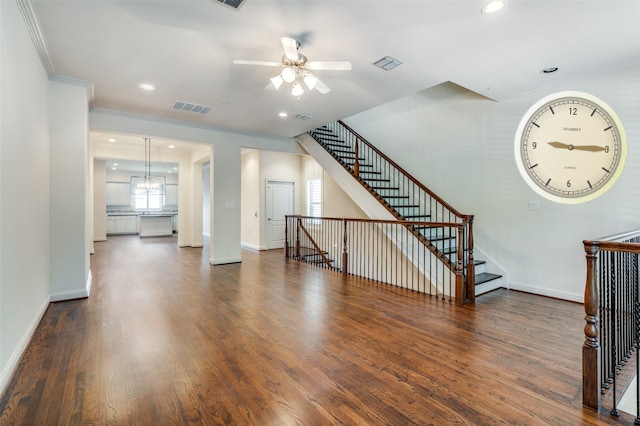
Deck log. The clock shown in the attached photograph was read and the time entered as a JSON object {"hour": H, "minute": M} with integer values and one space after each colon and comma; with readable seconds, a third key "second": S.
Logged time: {"hour": 9, "minute": 15}
